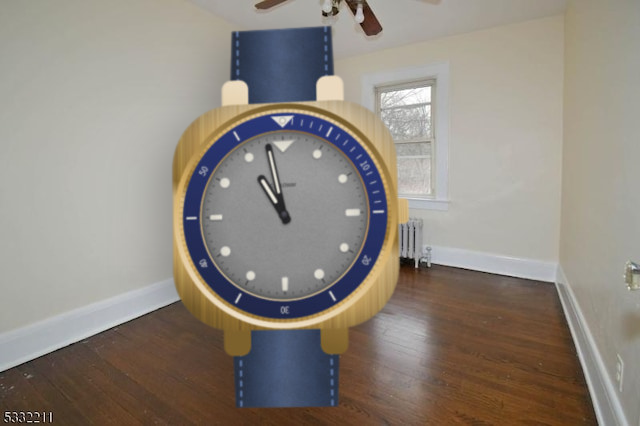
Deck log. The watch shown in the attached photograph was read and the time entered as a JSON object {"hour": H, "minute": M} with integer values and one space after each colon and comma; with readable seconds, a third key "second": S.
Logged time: {"hour": 10, "minute": 58}
